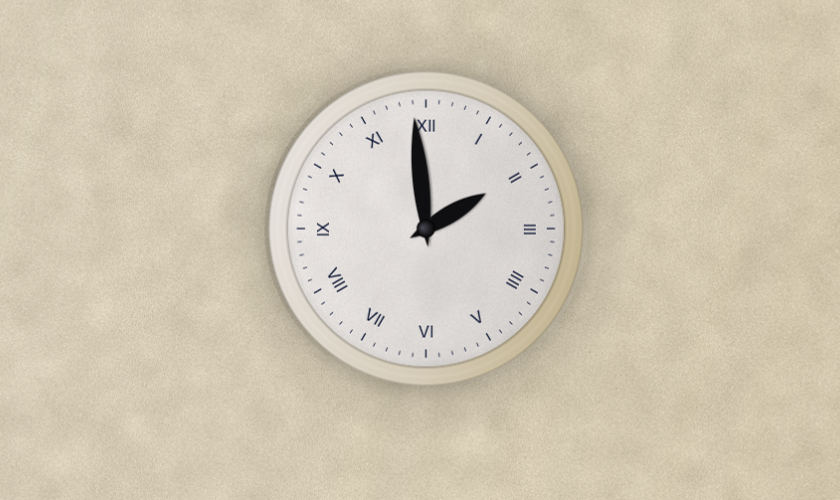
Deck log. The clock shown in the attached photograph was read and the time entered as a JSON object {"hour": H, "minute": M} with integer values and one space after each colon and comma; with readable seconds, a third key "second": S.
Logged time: {"hour": 1, "minute": 59}
